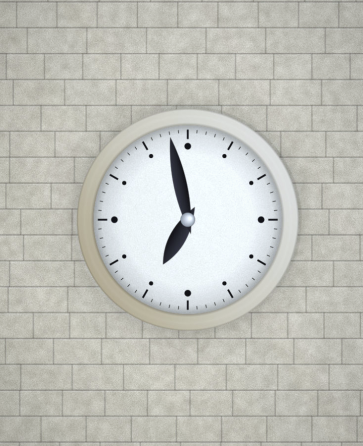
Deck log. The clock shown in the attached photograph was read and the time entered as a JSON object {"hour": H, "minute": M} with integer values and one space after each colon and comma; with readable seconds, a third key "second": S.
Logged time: {"hour": 6, "minute": 58}
